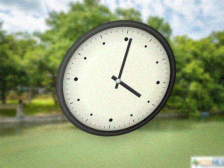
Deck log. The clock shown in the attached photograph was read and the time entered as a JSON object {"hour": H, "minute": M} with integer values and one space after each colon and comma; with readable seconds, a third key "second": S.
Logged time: {"hour": 4, "minute": 1}
